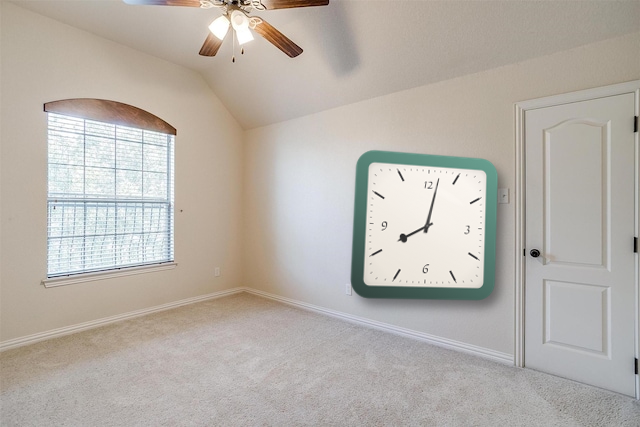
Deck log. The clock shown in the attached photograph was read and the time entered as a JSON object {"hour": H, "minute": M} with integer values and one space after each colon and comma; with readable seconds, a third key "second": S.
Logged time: {"hour": 8, "minute": 2}
